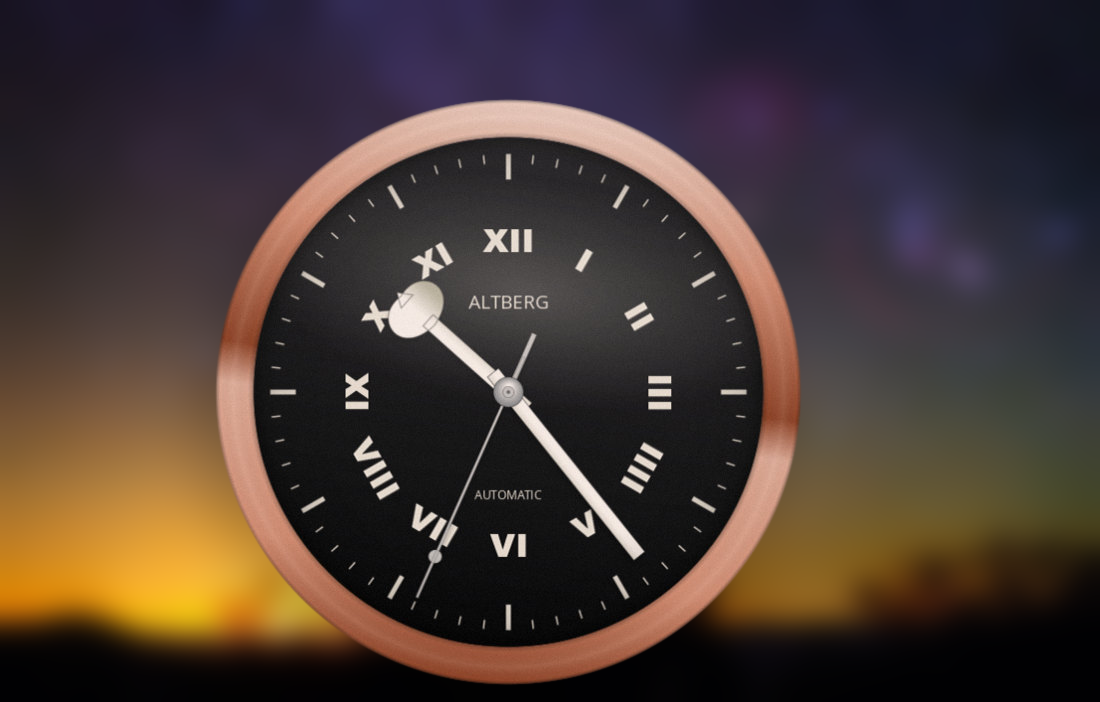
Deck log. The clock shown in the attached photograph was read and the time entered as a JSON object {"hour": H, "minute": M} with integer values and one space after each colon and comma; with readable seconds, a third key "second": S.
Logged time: {"hour": 10, "minute": 23, "second": 34}
